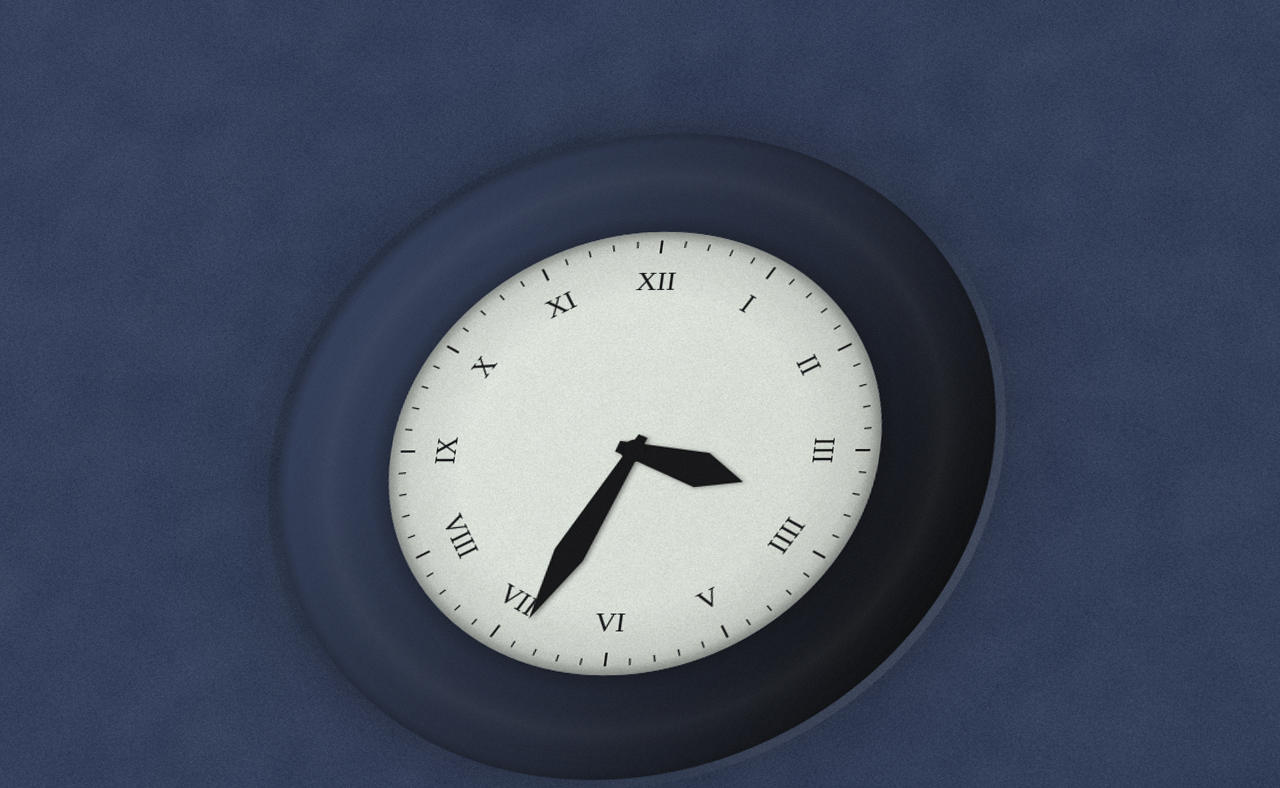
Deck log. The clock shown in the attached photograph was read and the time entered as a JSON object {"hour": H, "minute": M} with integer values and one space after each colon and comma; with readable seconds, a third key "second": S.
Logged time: {"hour": 3, "minute": 34}
